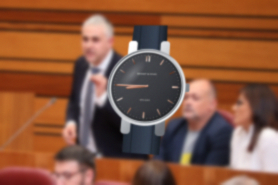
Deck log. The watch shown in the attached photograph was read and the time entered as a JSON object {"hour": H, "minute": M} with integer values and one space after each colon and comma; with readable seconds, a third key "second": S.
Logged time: {"hour": 8, "minute": 45}
